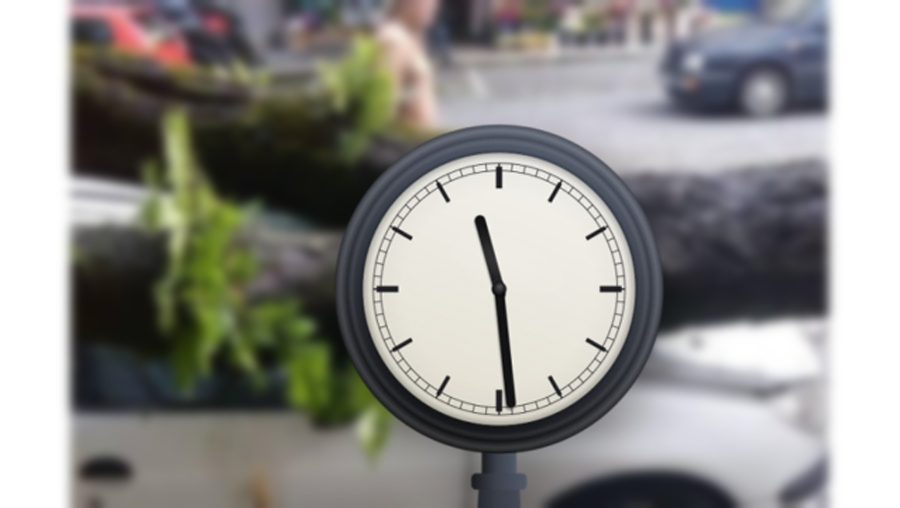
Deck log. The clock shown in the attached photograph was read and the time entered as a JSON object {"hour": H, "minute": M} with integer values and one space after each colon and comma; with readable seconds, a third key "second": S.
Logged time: {"hour": 11, "minute": 29}
